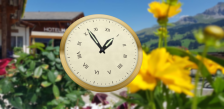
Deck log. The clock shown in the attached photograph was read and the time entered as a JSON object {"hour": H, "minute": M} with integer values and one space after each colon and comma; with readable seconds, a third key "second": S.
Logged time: {"hour": 12, "minute": 52}
